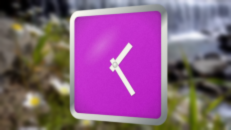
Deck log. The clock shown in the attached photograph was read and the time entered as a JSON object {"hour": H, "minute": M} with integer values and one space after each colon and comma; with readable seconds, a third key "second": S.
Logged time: {"hour": 1, "minute": 24}
